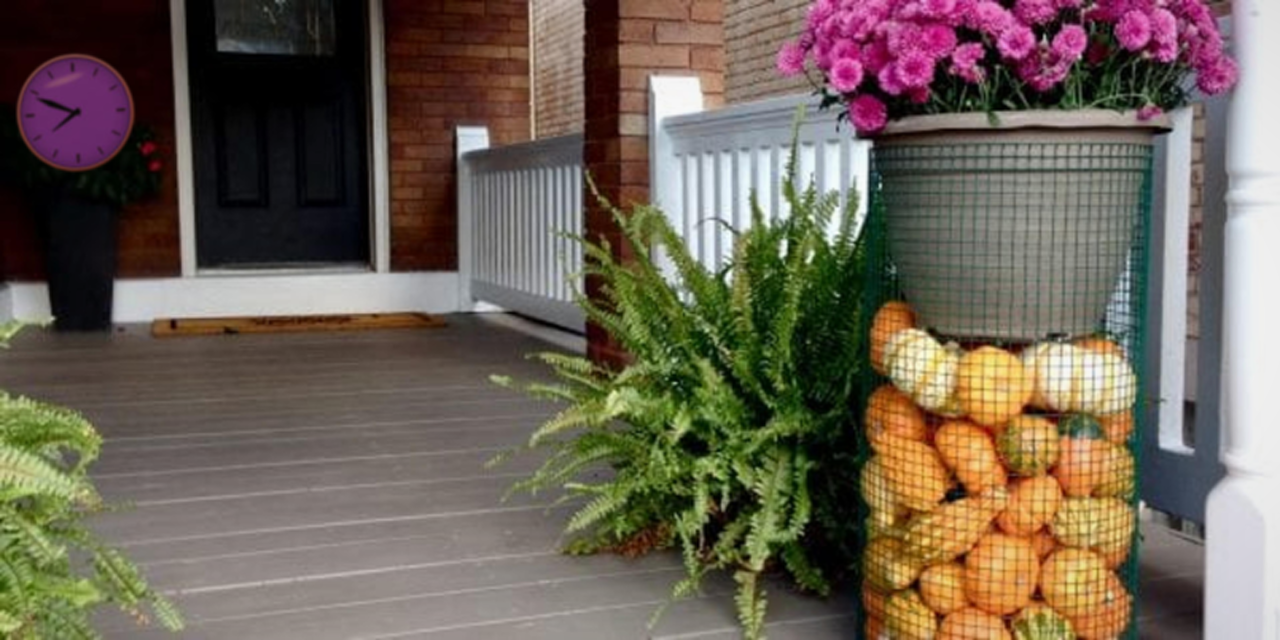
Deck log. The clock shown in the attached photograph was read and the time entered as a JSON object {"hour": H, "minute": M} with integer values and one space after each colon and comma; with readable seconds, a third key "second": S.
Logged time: {"hour": 7, "minute": 49}
